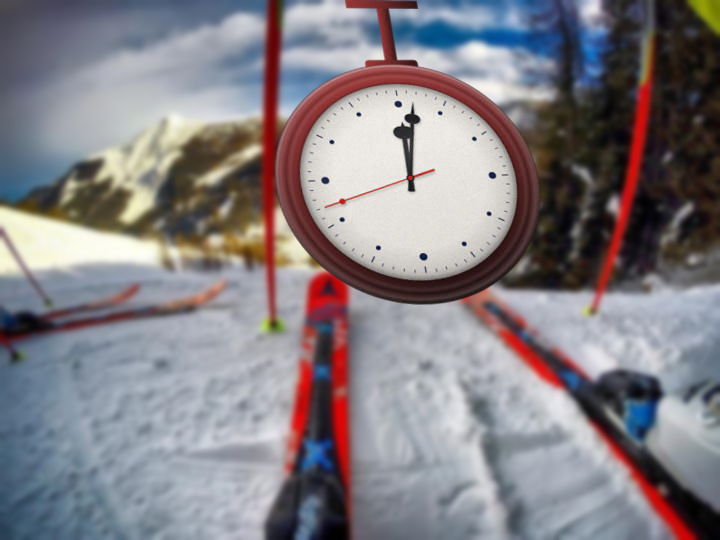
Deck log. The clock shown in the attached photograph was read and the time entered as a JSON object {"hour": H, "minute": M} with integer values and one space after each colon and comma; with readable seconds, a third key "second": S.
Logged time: {"hour": 12, "minute": 1, "second": 42}
